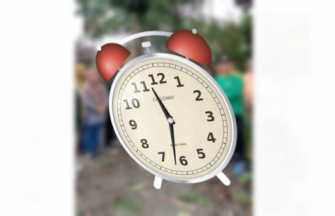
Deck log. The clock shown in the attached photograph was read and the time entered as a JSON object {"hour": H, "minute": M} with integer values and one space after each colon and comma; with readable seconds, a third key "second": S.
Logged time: {"hour": 11, "minute": 32}
